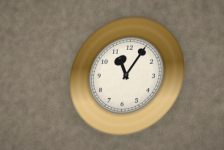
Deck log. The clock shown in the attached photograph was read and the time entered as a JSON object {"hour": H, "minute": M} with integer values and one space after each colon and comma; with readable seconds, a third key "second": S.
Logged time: {"hour": 11, "minute": 5}
